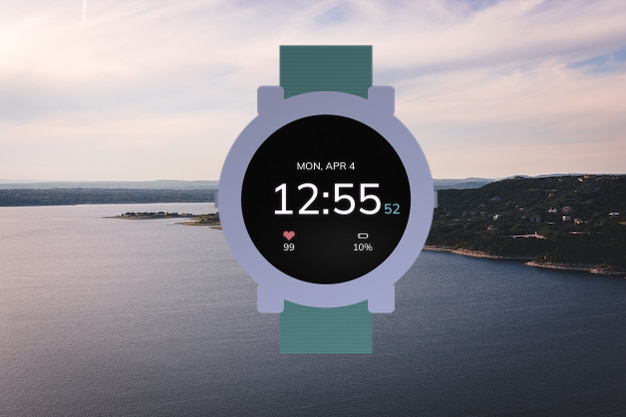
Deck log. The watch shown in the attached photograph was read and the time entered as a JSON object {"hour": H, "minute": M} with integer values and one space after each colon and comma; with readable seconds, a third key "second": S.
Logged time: {"hour": 12, "minute": 55, "second": 52}
